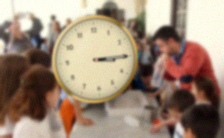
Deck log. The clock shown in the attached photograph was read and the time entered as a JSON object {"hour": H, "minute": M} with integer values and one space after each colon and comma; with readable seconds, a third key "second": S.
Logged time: {"hour": 3, "minute": 15}
